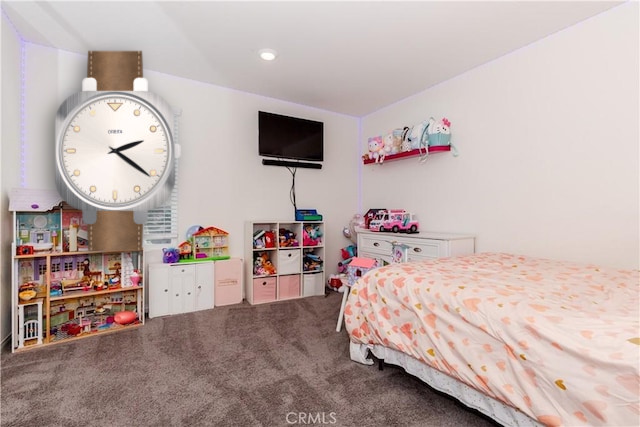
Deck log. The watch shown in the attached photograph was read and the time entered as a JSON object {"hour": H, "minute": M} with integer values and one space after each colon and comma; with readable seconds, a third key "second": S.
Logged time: {"hour": 2, "minute": 21}
